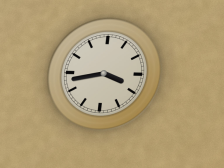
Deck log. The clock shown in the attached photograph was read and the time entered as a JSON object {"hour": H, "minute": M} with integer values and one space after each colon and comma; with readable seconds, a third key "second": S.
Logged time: {"hour": 3, "minute": 43}
